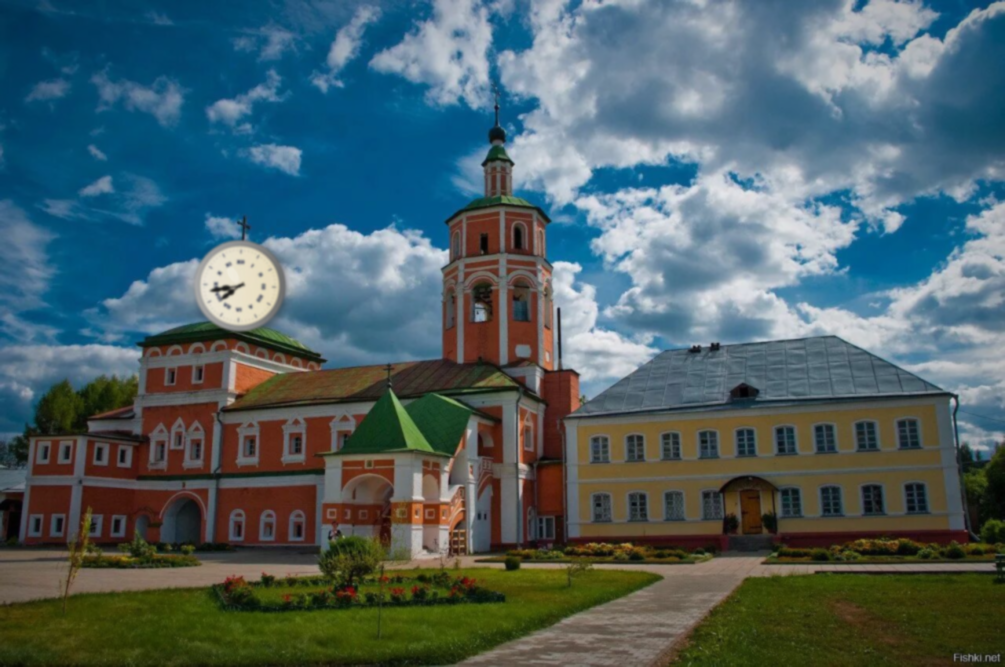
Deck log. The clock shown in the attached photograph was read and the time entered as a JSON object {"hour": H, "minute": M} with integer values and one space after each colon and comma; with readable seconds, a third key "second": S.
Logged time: {"hour": 7, "minute": 43}
